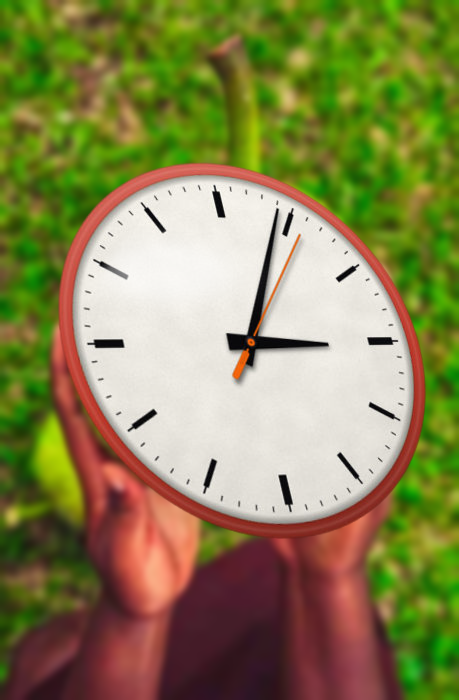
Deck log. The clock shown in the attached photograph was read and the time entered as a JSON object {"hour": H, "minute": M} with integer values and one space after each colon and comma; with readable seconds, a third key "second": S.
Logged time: {"hour": 3, "minute": 4, "second": 6}
